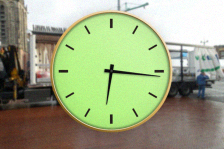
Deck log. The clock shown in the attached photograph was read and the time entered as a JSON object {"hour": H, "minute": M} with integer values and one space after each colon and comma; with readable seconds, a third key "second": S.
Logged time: {"hour": 6, "minute": 16}
